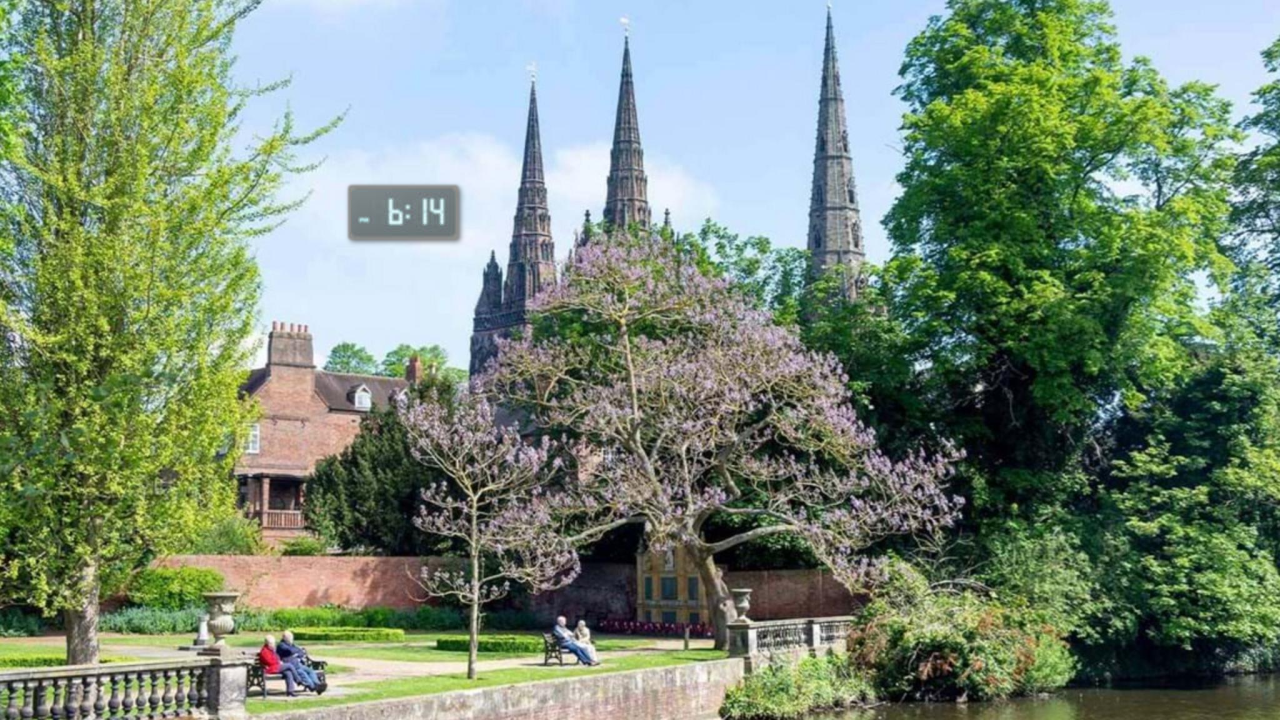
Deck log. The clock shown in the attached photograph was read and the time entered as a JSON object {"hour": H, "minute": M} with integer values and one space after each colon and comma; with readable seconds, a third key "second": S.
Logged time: {"hour": 6, "minute": 14}
